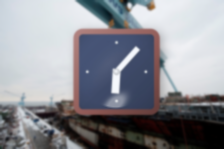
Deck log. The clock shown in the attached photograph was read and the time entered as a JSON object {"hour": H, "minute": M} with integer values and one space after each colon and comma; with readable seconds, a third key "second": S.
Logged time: {"hour": 6, "minute": 7}
